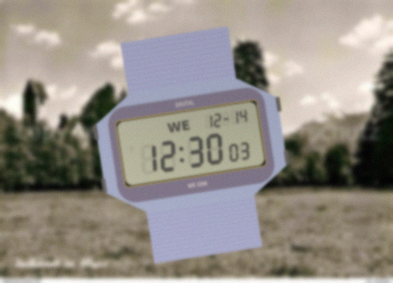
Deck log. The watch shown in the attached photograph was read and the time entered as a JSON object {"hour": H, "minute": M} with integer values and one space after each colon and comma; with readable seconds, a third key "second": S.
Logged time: {"hour": 12, "minute": 30, "second": 3}
